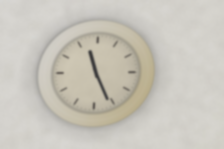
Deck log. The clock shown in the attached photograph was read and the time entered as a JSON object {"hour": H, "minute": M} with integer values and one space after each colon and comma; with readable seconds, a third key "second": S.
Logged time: {"hour": 11, "minute": 26}
